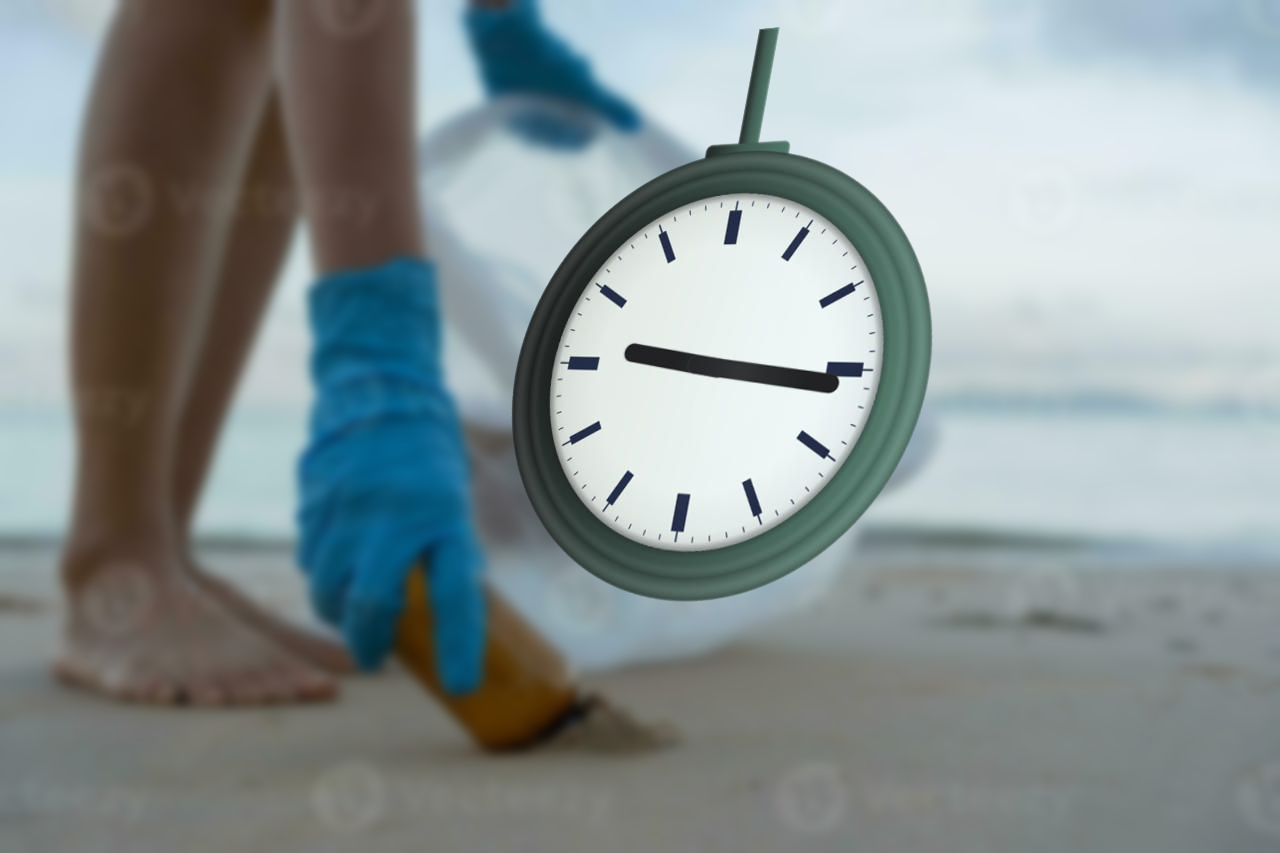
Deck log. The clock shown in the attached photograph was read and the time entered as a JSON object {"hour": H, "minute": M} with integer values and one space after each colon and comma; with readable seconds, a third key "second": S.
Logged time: {"hour": 9, "minute": 16}
